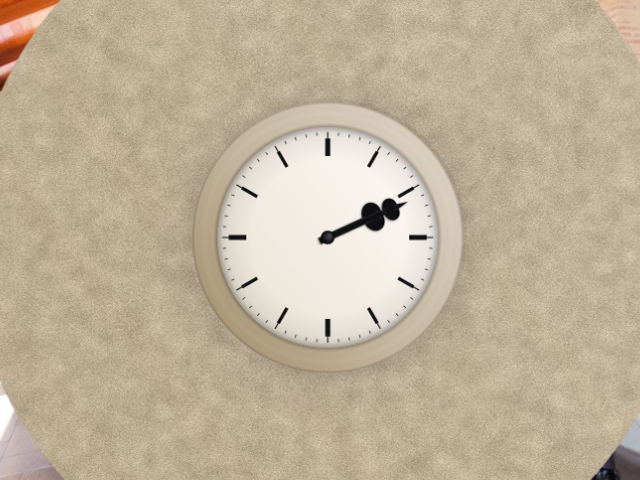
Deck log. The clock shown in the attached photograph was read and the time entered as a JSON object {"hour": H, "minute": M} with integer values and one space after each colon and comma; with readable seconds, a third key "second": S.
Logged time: {"hour": 2, "minute": 11}
